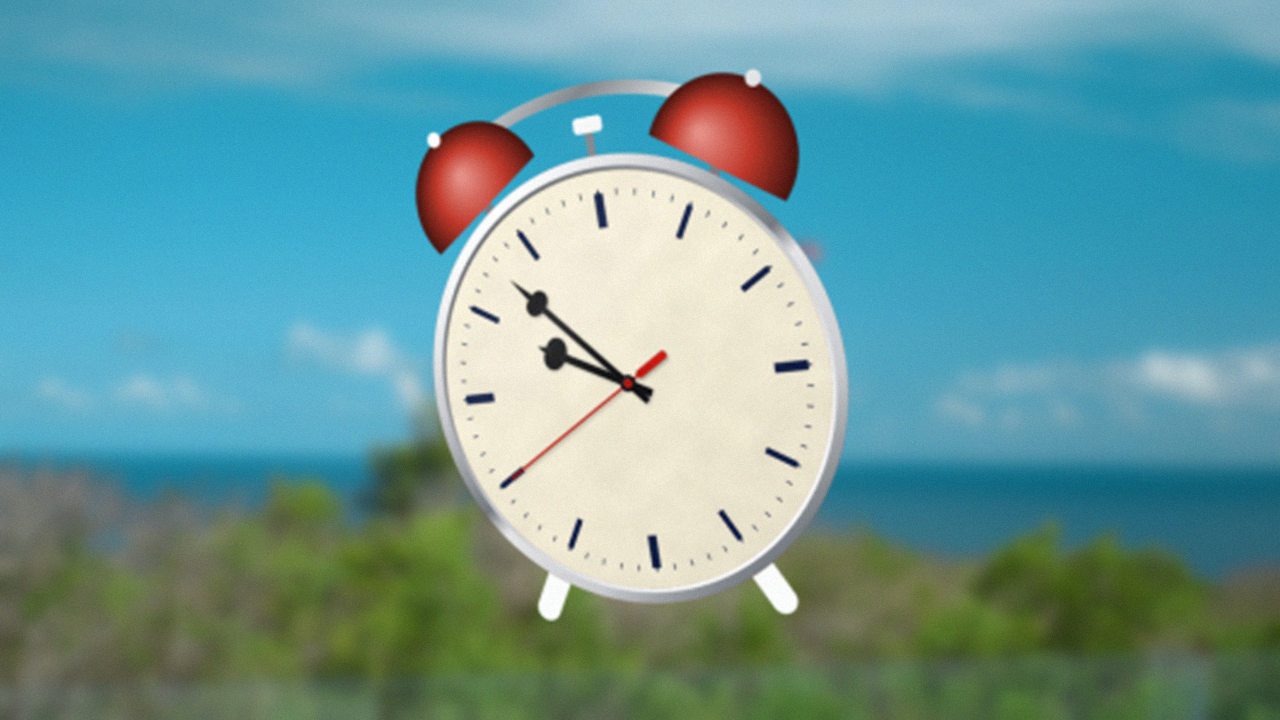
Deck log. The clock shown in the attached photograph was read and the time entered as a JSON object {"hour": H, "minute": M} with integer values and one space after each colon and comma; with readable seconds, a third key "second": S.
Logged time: {"hour": 9, "minute": 52, "second": 40}
